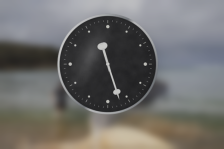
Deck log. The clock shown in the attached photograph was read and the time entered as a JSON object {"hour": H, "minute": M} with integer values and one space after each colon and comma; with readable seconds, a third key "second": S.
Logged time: {"hour": 11, "minute": 27}
